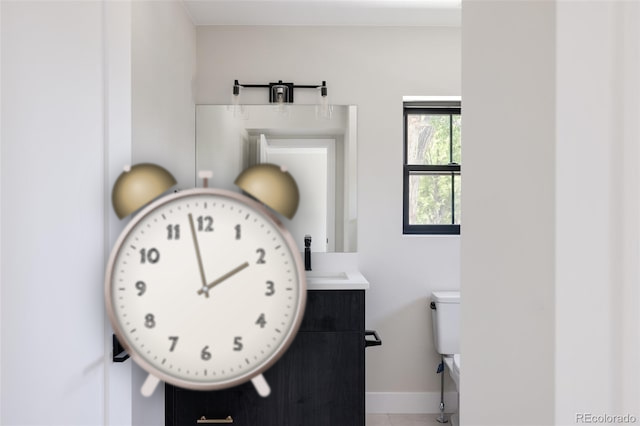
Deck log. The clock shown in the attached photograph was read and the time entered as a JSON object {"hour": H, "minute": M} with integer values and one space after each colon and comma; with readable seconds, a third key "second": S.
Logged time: {"hour": 1, "minute": 58}
